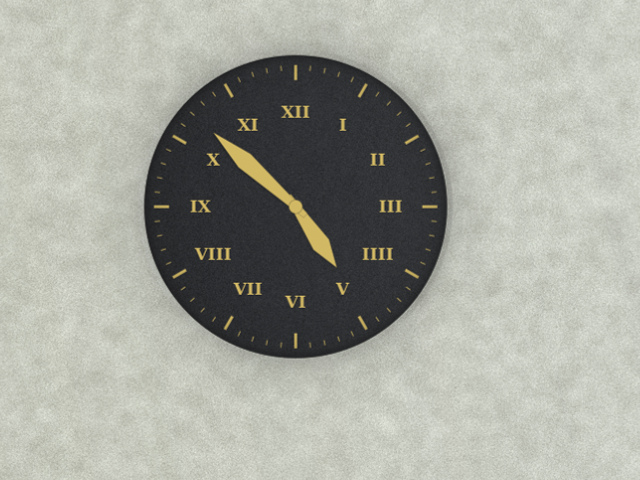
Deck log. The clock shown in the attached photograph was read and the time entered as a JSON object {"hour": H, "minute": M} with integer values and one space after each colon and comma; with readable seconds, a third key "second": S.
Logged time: {"hour": 4, "minute": 52}
